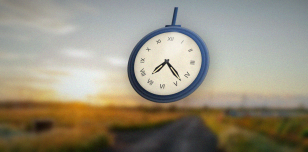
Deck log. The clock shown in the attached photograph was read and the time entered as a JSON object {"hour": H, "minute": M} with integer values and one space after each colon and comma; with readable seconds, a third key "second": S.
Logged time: {"hour": 7, "minute": 23}
